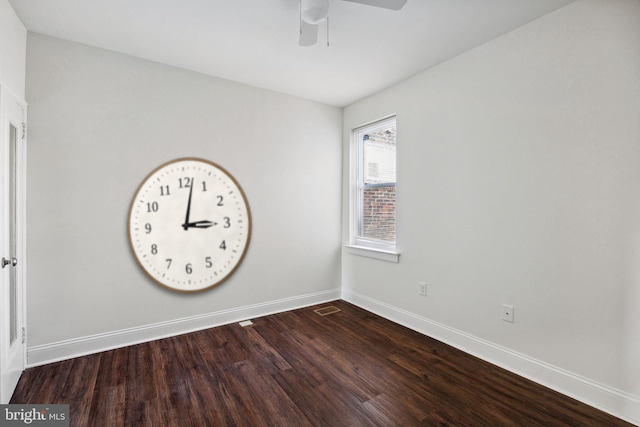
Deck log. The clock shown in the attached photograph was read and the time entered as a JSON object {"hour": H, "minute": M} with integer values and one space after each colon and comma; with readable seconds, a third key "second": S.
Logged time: {"hour": 3, "minute": 2}
